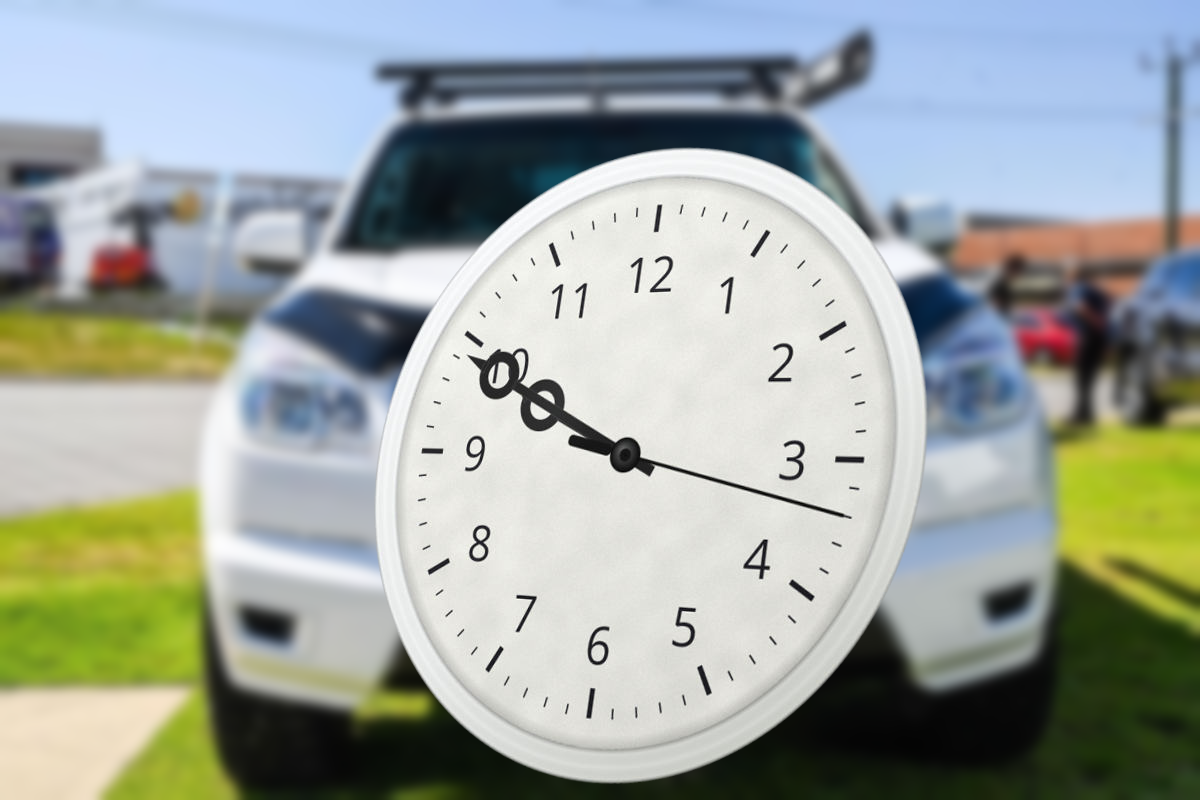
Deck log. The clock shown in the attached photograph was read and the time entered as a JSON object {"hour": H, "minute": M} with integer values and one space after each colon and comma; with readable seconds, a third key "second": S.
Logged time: {"hour": 9, "minute": 49, "second": 17}
